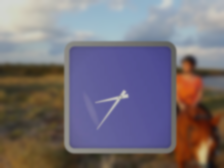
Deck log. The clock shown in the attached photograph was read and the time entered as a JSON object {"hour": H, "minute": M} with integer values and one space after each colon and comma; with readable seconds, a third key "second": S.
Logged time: {"hour": 8, "minute": 36}
